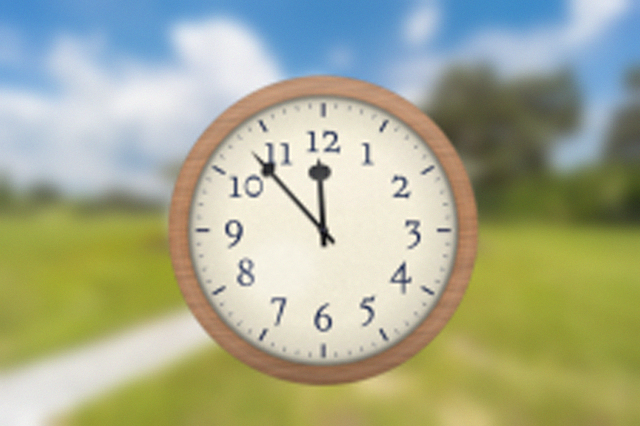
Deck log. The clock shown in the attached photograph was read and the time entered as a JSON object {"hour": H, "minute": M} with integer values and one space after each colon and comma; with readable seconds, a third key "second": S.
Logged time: {"hour": 11, "minute": 53}
